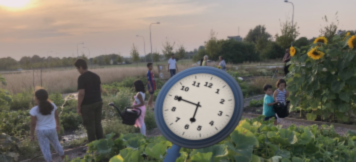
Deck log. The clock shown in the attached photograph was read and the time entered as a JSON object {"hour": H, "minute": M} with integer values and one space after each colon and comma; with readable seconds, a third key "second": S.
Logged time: {"hour": 5, "minute": 45}
